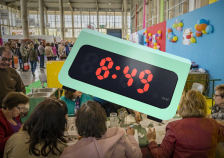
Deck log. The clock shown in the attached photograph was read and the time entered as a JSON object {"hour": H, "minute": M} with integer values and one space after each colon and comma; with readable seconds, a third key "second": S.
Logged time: {"hour": 8, "minute": 49}
